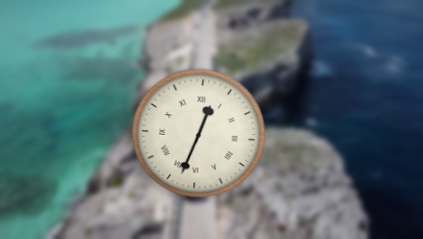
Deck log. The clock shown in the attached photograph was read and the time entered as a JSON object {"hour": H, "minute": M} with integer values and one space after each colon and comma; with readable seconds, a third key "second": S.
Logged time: {"hour": 12, "minute": 33}
